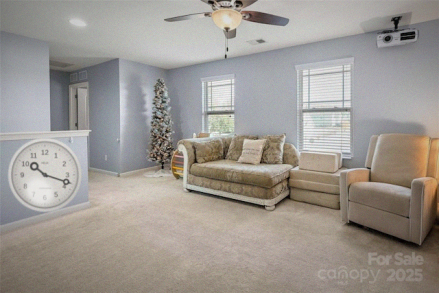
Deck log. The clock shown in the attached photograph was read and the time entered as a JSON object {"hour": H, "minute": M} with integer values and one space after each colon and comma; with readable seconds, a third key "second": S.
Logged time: {"hour": 10, "minute": 18}
